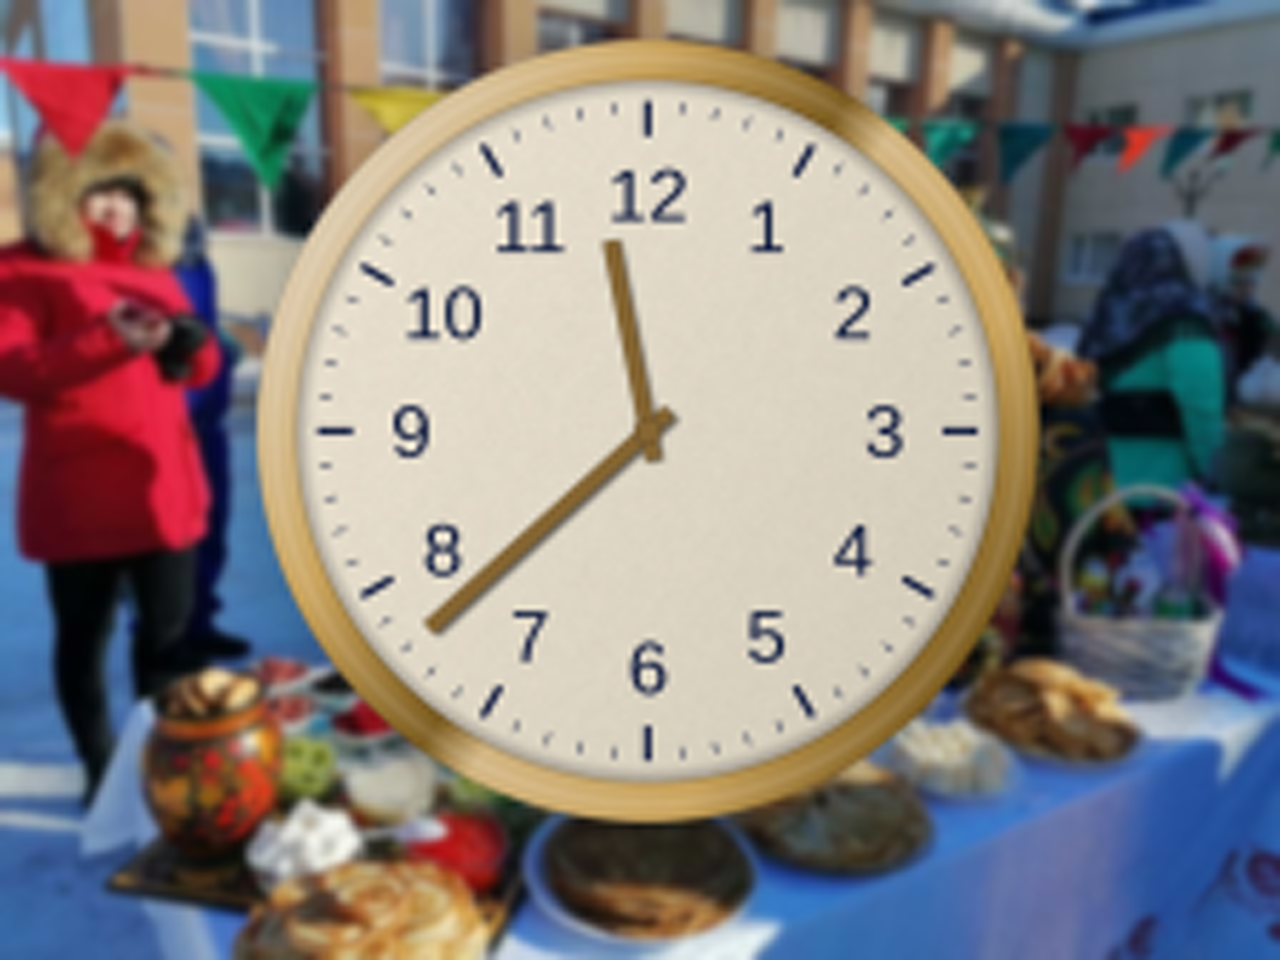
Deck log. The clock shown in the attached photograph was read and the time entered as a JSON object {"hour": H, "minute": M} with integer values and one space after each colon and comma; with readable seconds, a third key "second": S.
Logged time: {"hour": 11, "minute": 38}
